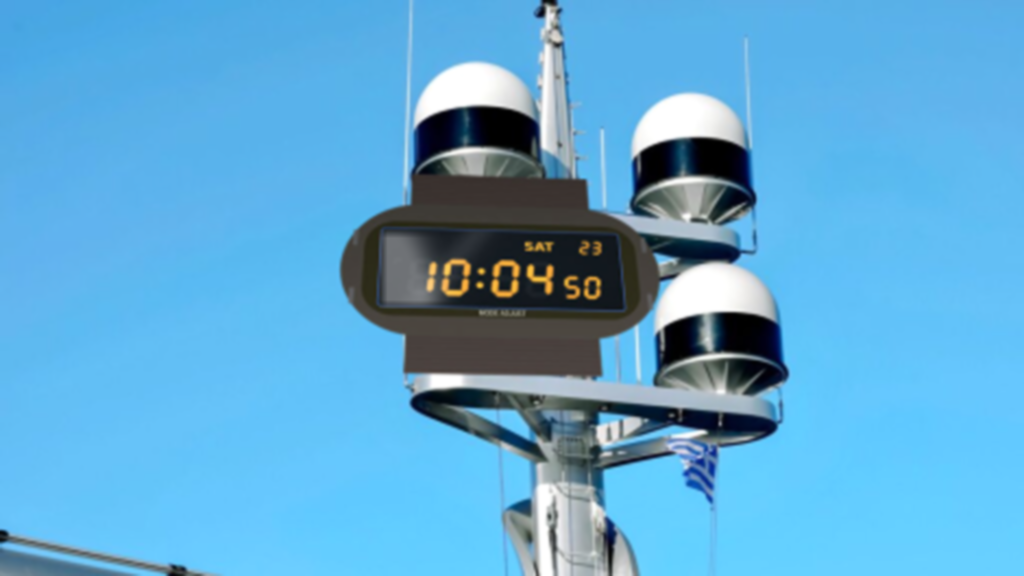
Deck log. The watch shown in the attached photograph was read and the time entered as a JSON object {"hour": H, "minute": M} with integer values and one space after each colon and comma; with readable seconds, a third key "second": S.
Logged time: {"hour": 10, "minute": 4, "second": 50}
